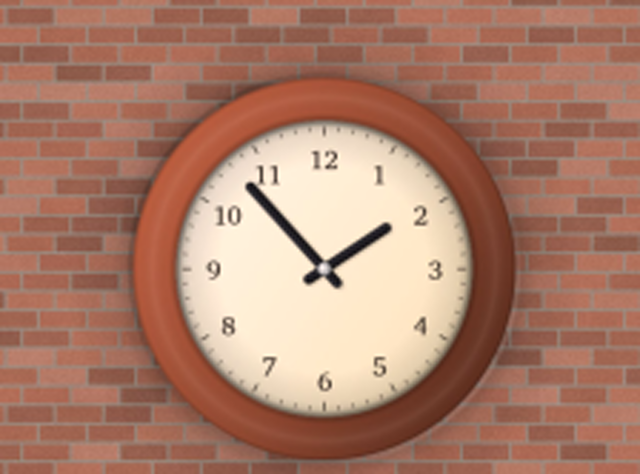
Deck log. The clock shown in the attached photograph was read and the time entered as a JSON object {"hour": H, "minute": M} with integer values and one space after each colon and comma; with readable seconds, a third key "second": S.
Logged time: {"hour": 1, "minute": 53}
